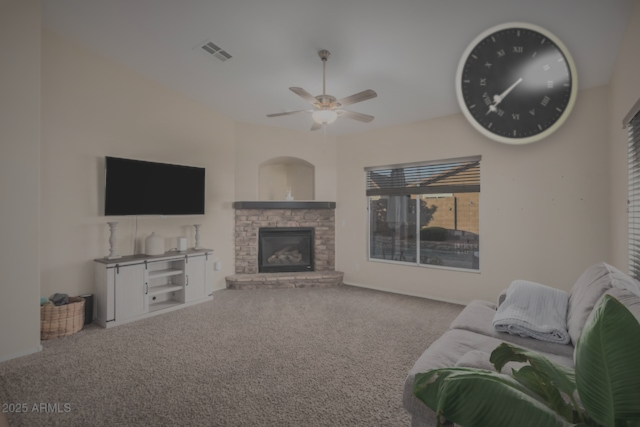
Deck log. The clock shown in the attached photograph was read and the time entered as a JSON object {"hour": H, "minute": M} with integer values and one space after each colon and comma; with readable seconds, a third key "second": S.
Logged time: {"hour": 7, "minute": 37}
